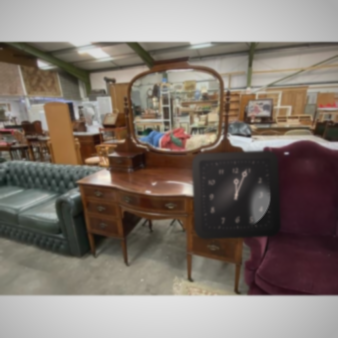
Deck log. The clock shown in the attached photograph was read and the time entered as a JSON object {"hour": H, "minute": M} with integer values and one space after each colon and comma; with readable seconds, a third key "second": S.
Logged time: {"hour": 12, "minute": 4}
